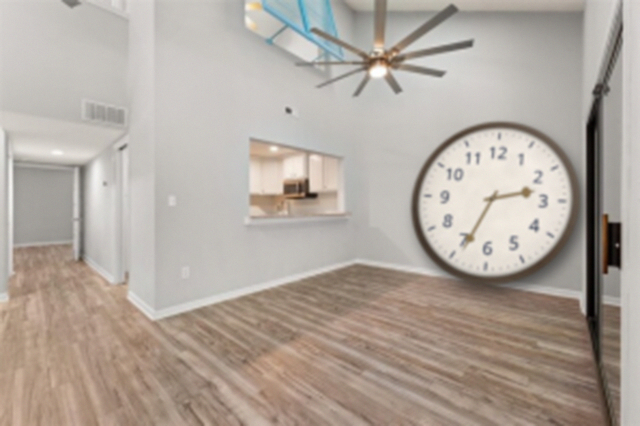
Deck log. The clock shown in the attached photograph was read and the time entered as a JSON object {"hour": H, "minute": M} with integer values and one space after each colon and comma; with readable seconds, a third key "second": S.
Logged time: {"hour": 2, "minute": 34}
